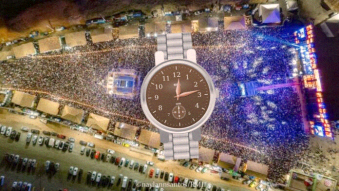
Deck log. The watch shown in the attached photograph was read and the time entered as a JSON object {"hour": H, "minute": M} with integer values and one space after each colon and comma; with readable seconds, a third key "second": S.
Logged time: {"hour": 12, "minute": 13}
